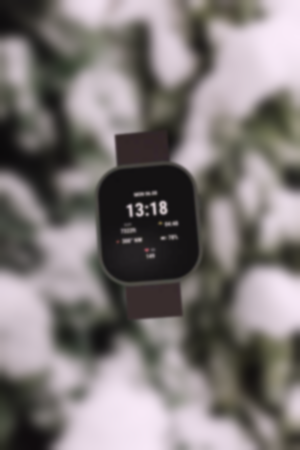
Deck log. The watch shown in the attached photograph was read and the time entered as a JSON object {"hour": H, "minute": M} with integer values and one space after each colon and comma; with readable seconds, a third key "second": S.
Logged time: {"hour": 13, "minute": 18}
